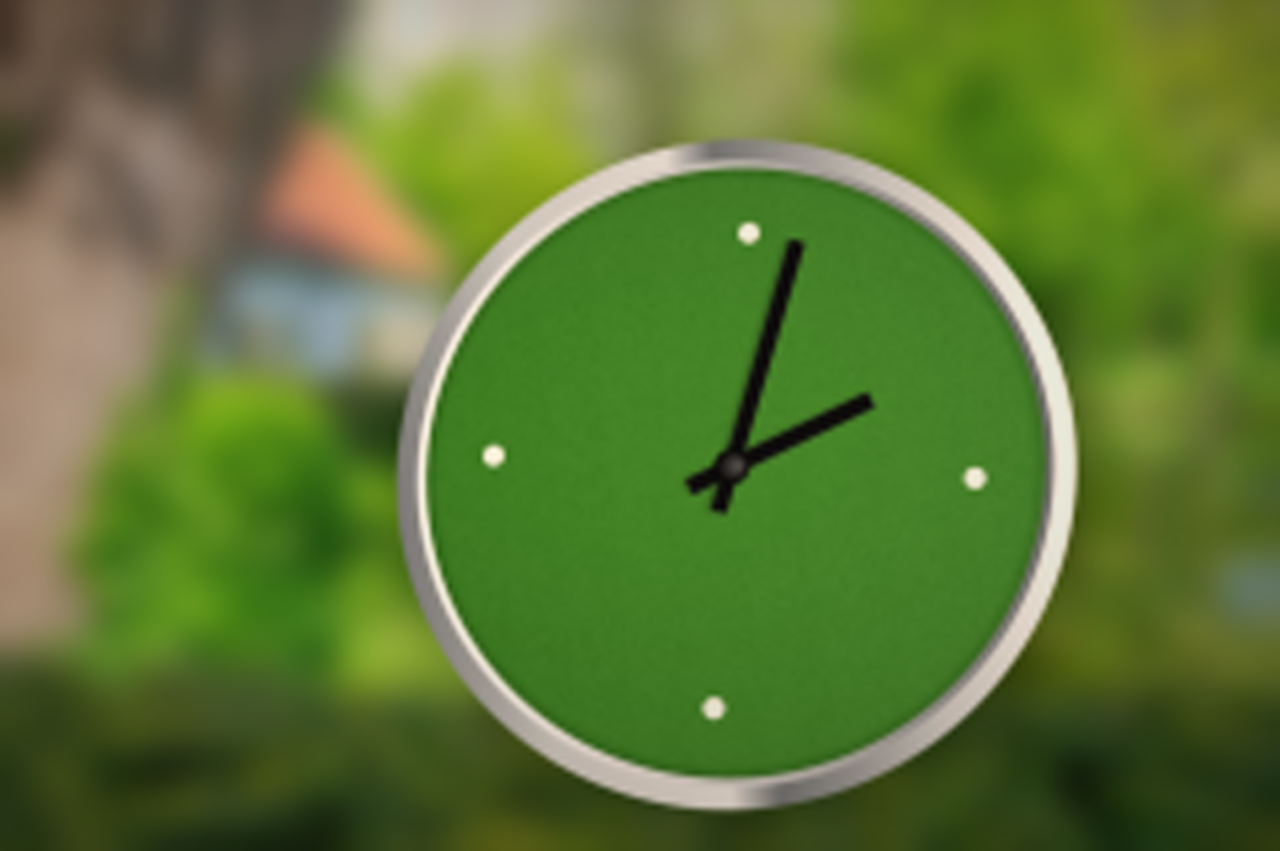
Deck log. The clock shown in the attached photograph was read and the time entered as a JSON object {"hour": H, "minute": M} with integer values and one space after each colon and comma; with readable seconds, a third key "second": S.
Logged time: {"hour": 2, "minute": 2}
